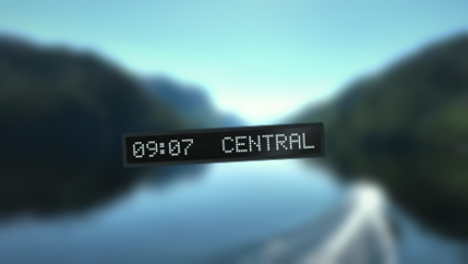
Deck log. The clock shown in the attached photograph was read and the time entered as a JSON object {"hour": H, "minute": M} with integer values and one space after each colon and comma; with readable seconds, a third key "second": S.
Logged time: {"hour": 9, "minute": 7}
